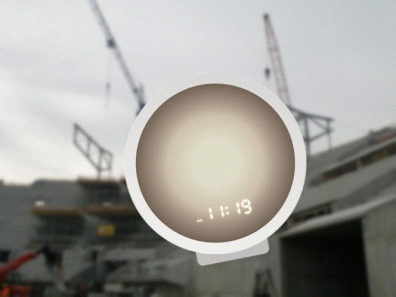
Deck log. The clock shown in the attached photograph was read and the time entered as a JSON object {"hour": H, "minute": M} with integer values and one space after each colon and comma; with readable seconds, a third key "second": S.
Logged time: {"hour": 11, "minute": 19}
